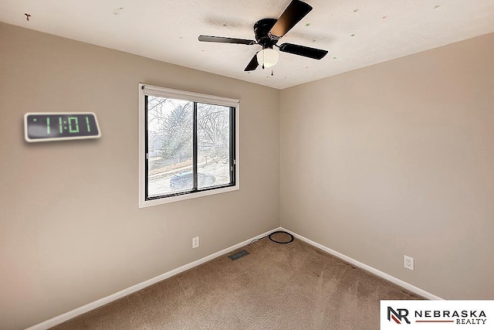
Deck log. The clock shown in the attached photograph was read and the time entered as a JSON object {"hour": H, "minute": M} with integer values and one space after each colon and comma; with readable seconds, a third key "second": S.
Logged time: {"hour": 11, "minute": 1}
